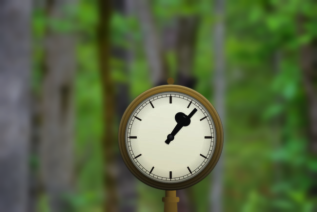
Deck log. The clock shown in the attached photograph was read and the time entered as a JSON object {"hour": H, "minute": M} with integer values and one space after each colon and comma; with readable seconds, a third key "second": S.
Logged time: {"hour": 1, "minute": 7}
